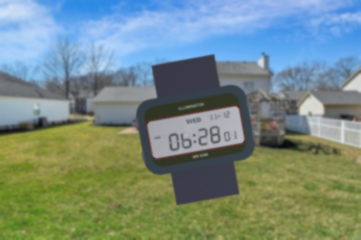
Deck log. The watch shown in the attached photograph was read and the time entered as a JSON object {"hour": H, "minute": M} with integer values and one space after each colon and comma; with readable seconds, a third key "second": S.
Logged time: {"hour": 6, "minute": 28}
